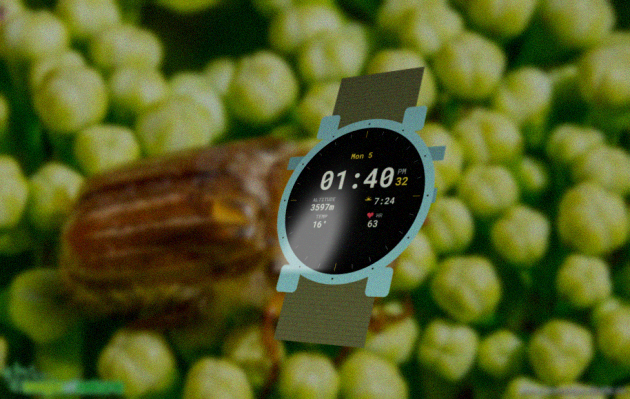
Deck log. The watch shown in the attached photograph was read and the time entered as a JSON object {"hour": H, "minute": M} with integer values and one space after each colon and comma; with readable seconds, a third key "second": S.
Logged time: {"hour": 1, "minute": 40, "second": 32}
